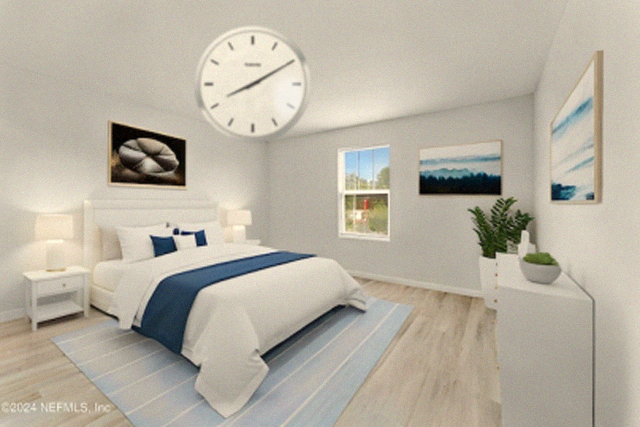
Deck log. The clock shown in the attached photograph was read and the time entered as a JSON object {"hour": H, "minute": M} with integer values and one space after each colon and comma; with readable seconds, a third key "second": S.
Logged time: {"hour": 8, "minute": 10}
